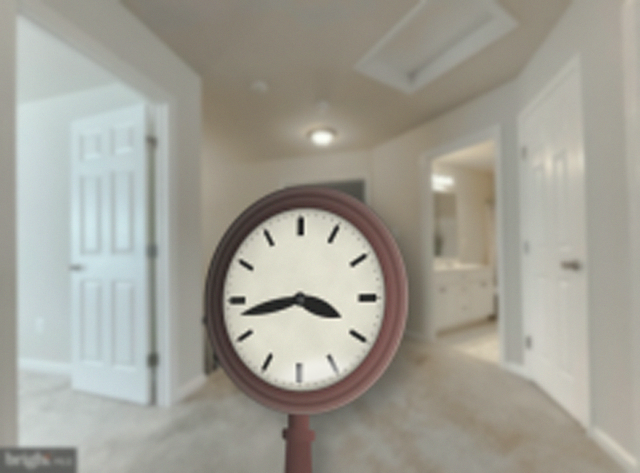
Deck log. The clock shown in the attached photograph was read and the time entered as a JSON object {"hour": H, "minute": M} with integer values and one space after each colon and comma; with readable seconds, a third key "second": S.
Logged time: {"hour": 3, "minute": 43}
